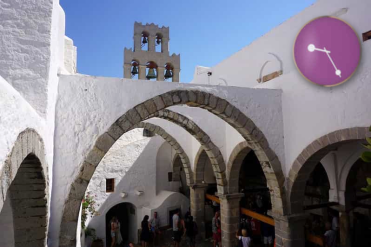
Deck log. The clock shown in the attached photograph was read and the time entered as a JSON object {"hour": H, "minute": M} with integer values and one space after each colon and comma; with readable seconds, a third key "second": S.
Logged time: {"hour": 9, "minute": 25}
